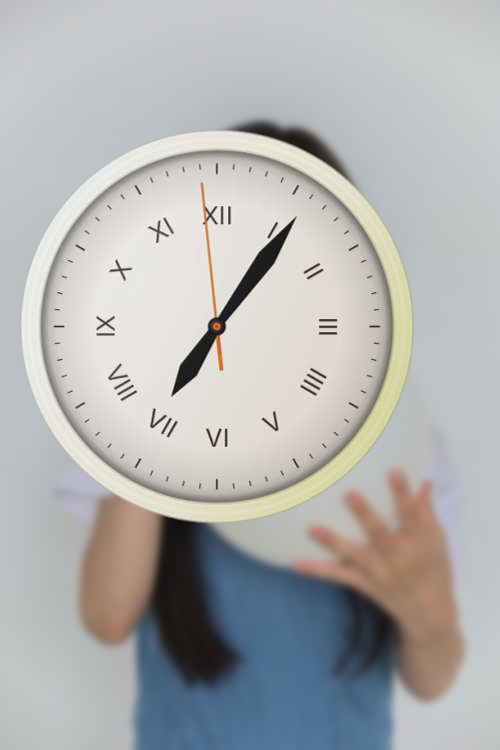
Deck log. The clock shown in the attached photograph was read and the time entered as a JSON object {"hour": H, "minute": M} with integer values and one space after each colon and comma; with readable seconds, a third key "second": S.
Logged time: {"hour": 7, "minute": 5, "second": 59}
